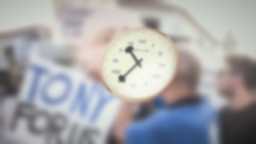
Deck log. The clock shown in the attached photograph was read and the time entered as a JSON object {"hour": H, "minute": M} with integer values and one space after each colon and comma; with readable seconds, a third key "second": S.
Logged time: {"hour": 10, "minute": 36}
